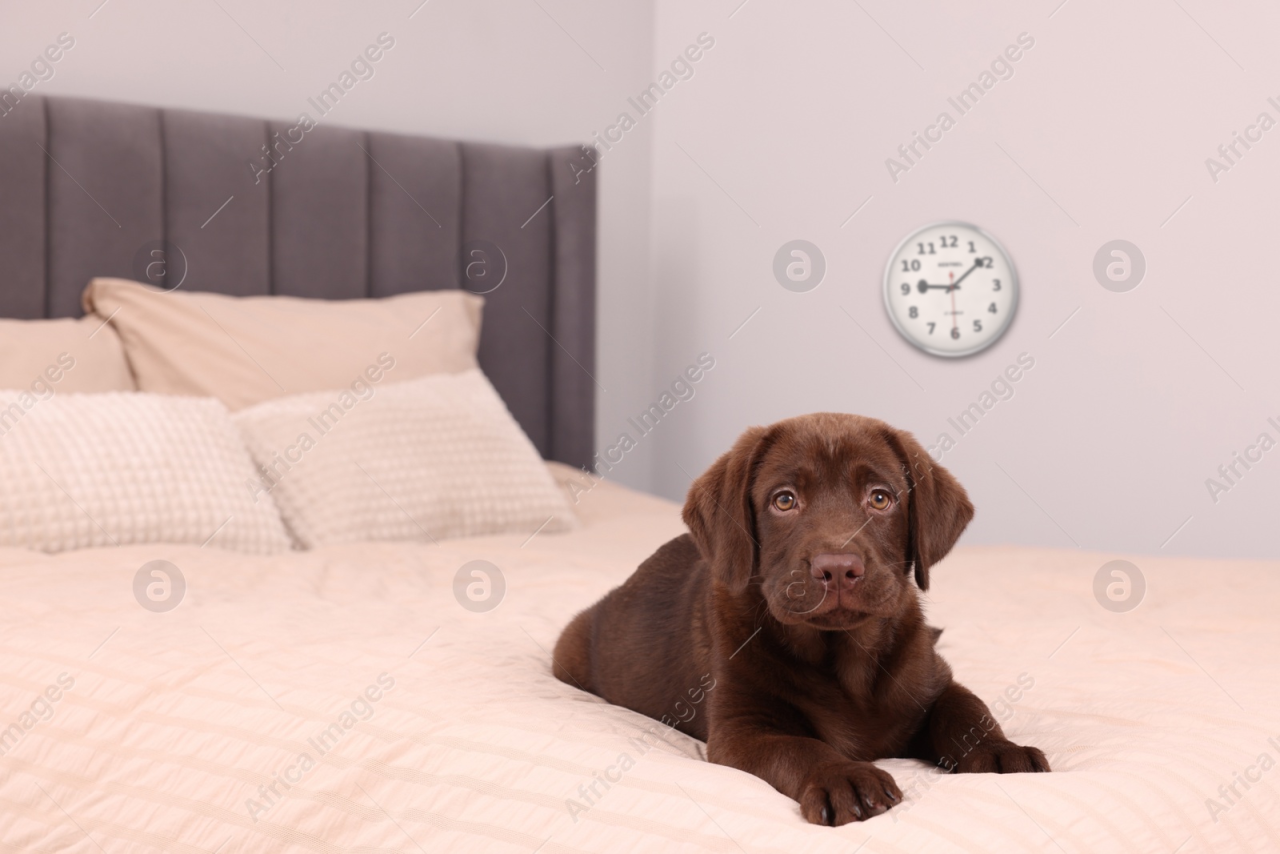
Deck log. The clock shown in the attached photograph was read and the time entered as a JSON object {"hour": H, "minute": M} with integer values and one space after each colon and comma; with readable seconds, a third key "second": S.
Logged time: {"hour": 9, "minute": 8, "second": 30}
